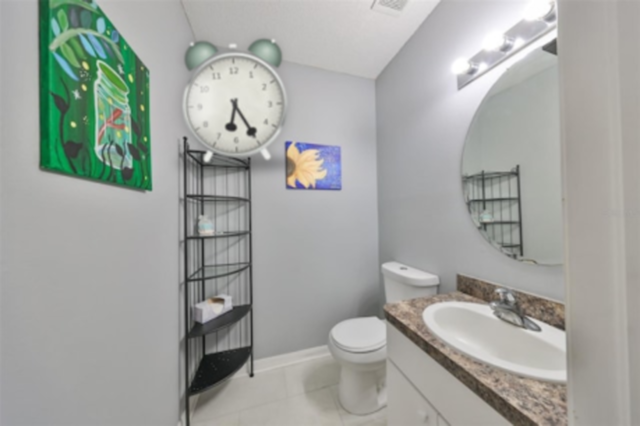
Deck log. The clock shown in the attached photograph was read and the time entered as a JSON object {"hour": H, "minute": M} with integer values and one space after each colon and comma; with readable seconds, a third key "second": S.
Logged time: {"hour": 6, "minute": 25}
